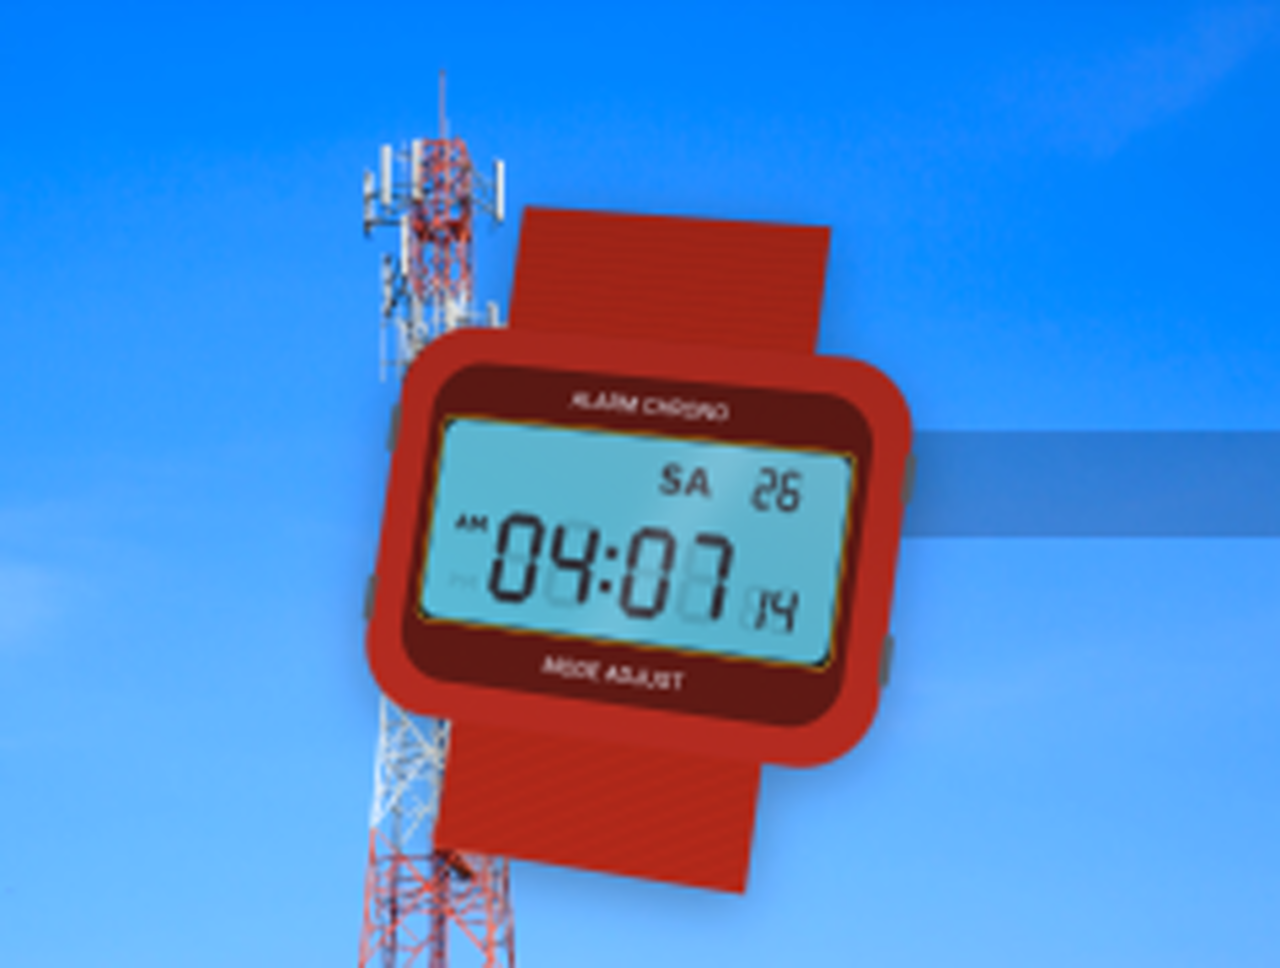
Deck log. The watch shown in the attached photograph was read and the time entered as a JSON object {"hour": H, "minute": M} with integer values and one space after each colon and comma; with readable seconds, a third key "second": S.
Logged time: {"hour": 4, "minute": 7, "second": 14}
